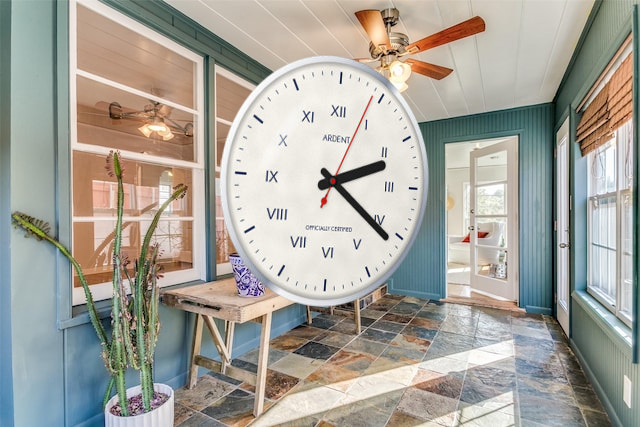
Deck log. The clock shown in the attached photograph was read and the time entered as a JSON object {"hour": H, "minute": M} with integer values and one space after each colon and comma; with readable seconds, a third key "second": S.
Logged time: {"hour": 2, "minute": 21, "second": 4}
